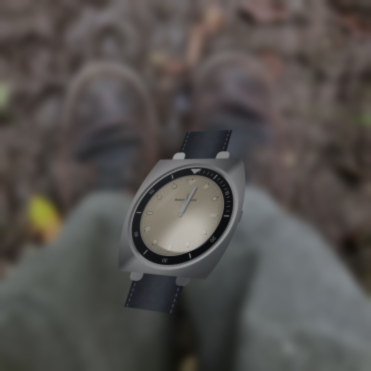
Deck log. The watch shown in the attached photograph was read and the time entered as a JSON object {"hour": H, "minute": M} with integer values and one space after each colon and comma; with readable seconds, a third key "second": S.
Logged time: {"hour": 12, "minute": 2}
